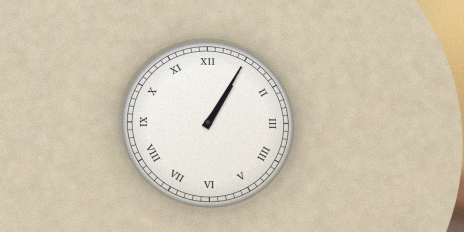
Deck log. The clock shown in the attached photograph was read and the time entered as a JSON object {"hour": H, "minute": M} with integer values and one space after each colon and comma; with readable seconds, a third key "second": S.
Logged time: {"hour": 1, "minute": 5}
